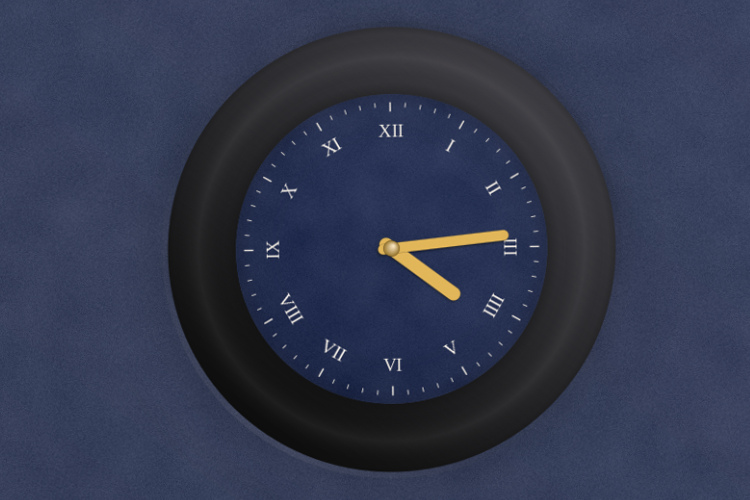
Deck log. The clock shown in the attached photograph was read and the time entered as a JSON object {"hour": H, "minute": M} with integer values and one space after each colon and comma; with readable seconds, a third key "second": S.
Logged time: {"hour": 4, "minute": 14}
